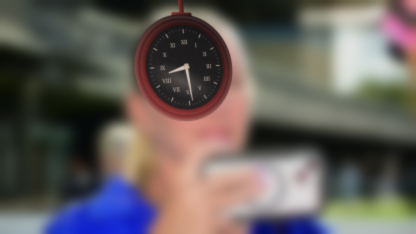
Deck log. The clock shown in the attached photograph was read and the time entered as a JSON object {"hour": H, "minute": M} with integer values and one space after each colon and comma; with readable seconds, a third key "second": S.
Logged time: {"hour": 8, "minute": 29}
